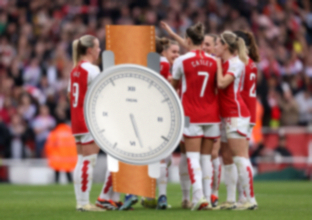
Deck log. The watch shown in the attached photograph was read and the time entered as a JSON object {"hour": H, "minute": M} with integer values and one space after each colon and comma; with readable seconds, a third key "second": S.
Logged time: {"hour": 5, "minute": 27}
